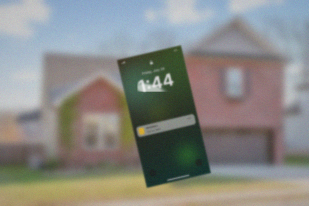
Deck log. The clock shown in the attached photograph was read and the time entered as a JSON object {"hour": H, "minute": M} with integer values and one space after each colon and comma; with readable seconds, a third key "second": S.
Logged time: {"hour": 1, "minute": 44}
